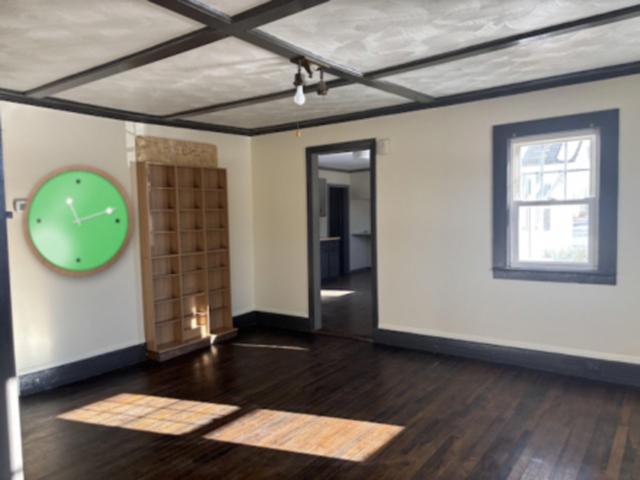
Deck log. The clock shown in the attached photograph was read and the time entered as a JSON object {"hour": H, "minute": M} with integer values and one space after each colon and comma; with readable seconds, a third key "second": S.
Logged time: {"hour": 11, "minute": 12}
